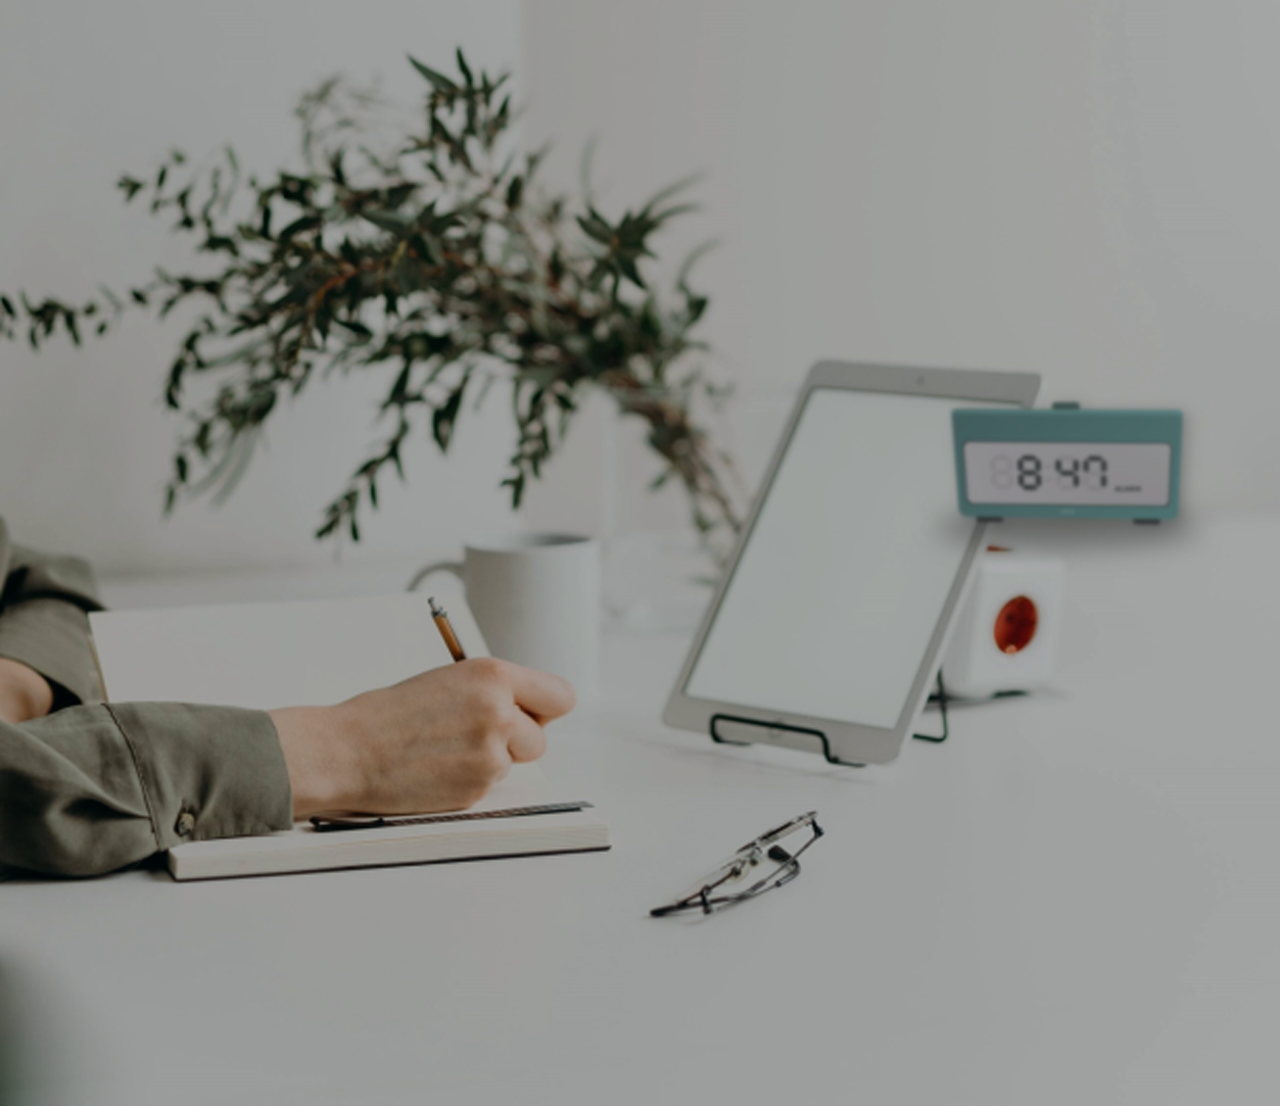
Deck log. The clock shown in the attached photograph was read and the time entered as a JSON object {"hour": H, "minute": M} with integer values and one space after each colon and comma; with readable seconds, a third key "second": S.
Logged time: {"hour": 8, "minute": 47}
